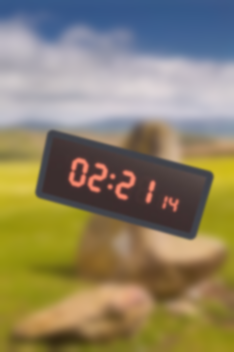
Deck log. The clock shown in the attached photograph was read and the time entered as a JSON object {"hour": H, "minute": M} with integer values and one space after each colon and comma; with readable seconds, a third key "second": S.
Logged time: {"hour": 2, "minute": 21, "second": 14}
